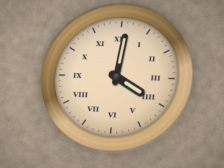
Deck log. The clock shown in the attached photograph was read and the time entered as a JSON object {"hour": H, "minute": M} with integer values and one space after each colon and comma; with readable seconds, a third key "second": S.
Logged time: {"hour": 4, "minute": 1}
